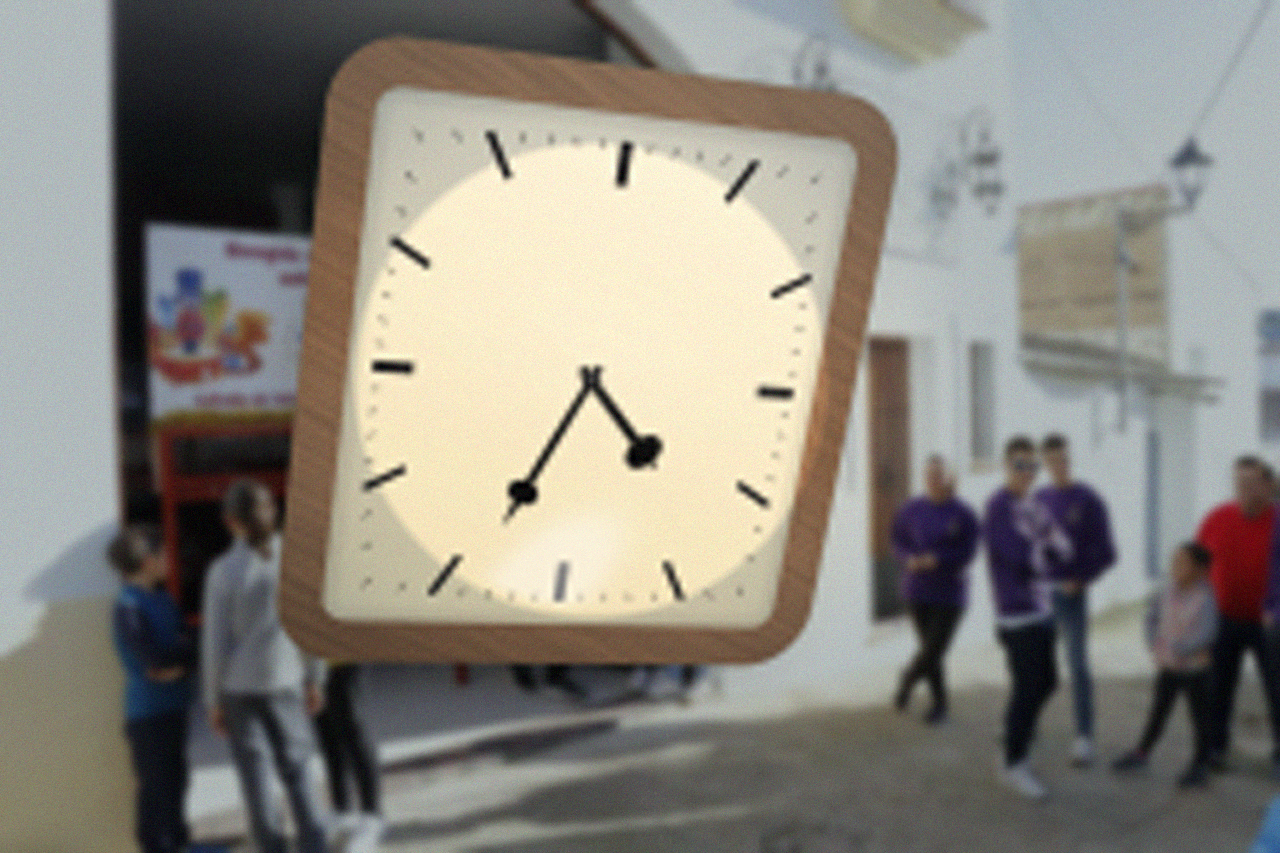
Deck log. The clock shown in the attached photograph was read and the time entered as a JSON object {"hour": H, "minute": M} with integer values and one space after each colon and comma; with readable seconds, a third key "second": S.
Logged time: {"hour": 4, "minute": 34}
